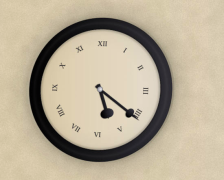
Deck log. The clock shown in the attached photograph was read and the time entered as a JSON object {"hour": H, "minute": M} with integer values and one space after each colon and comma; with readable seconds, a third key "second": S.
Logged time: {"hour": 5, "minute": 21}
